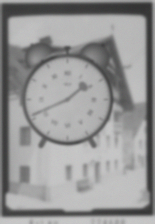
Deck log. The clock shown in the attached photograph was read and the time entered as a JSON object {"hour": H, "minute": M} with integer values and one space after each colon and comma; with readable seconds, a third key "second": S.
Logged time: {"hour": 1, "minute": 41}
